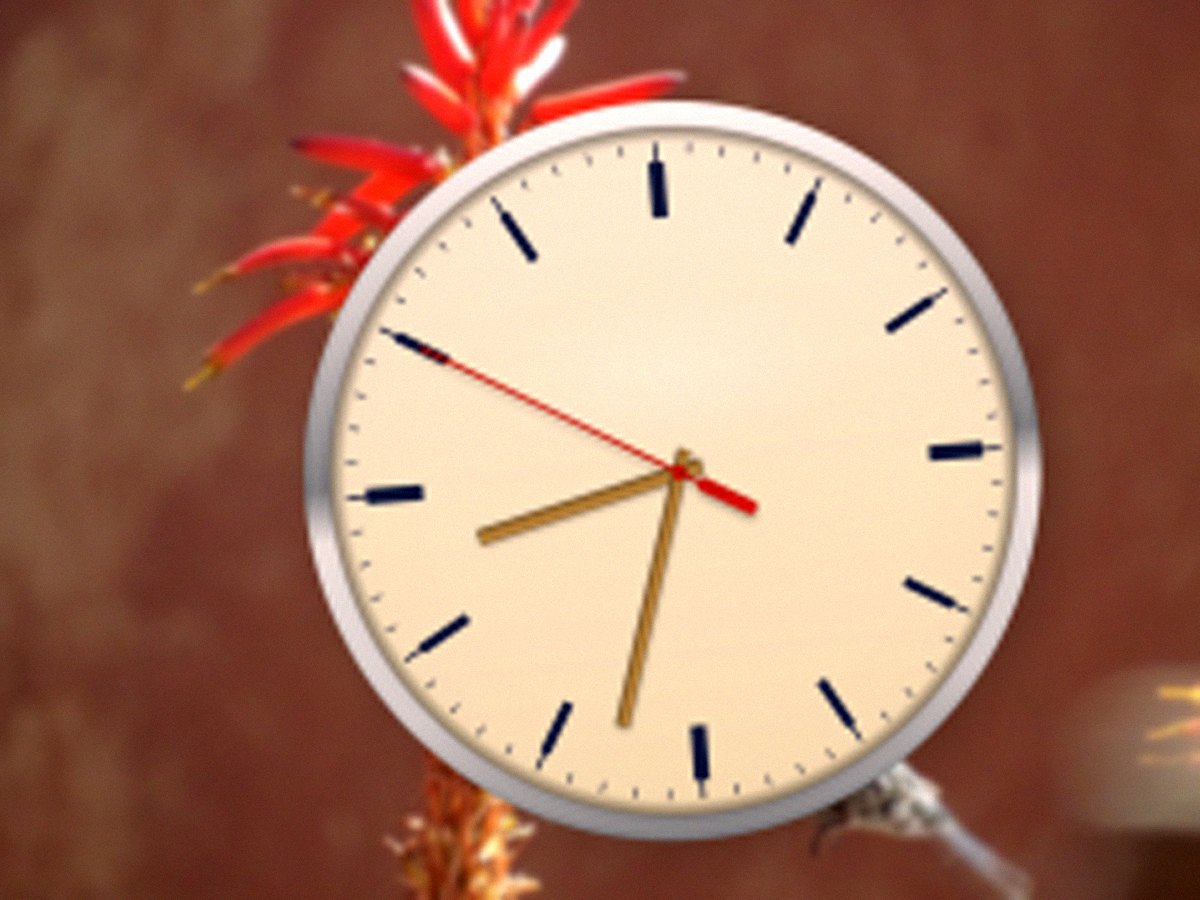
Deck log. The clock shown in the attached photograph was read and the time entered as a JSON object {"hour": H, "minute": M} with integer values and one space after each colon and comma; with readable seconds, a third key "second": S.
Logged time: {"hour": 8, "minute": 32, "second": 50}
